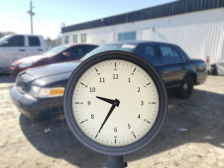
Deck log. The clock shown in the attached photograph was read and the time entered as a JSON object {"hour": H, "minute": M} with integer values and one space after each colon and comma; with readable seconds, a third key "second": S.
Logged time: {"hour": 9, "minute": 35}
